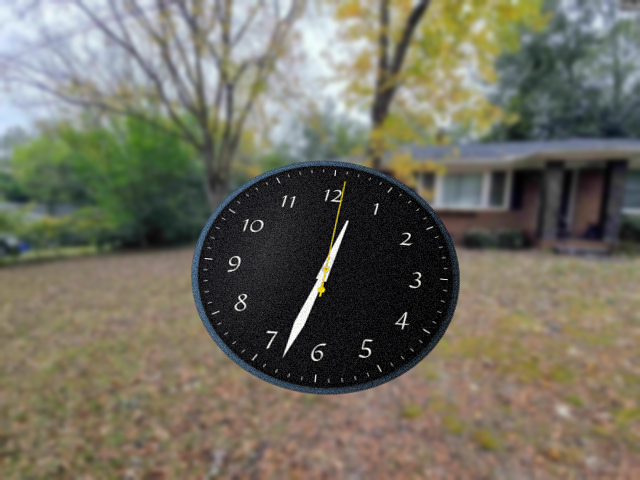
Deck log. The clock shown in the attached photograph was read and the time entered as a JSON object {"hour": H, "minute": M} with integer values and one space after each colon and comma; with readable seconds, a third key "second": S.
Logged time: {"hour": 12, "minute": 33, "second": 1}
